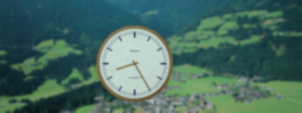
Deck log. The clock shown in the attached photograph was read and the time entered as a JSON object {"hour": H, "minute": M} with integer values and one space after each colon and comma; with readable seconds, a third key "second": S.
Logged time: {"hour": 8, "minute": 25}
